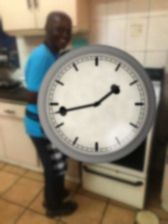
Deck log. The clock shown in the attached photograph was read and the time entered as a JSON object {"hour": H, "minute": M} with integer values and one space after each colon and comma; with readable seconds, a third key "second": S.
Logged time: {"hour": 1, "minute": 43}
